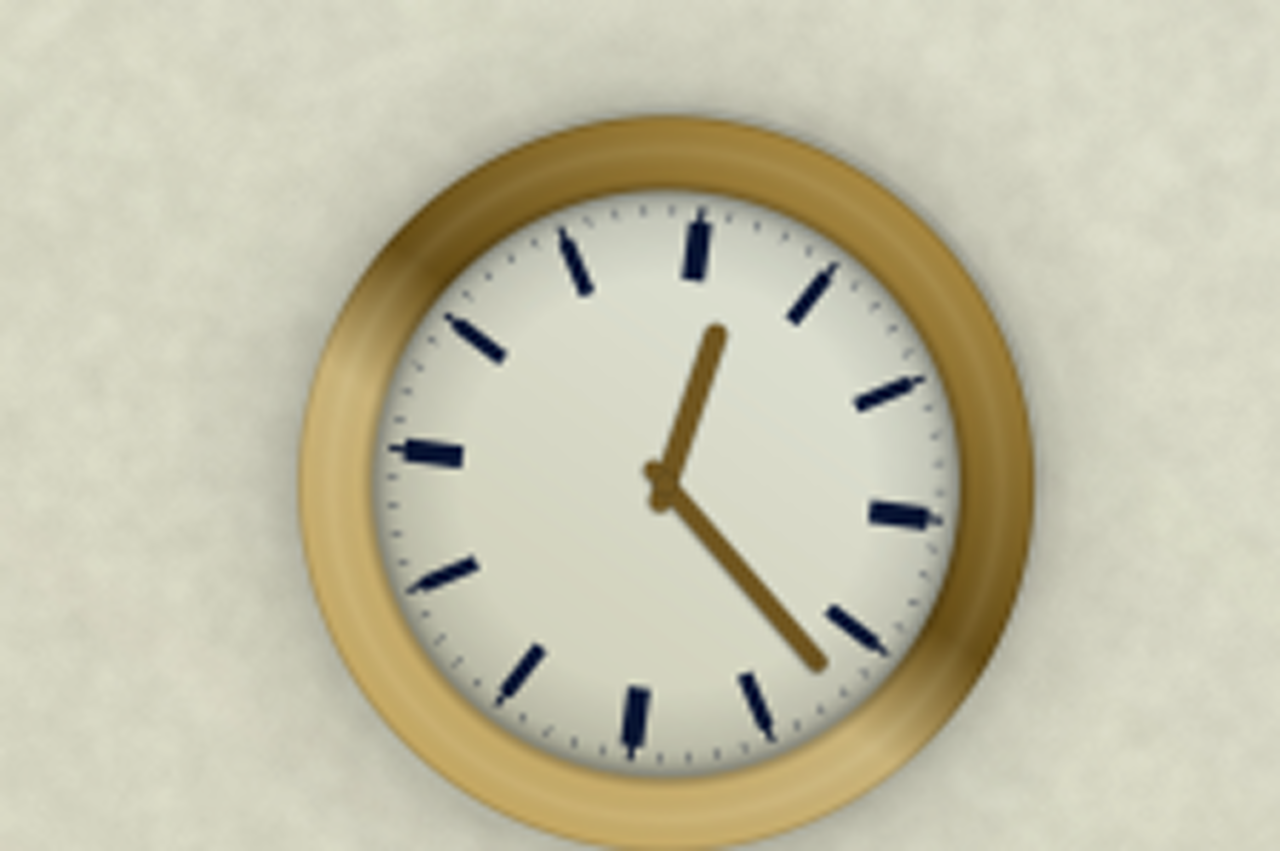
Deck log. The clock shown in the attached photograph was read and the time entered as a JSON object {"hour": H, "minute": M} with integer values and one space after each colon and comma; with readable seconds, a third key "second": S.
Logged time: {"hour": 12, "minute": 22}
